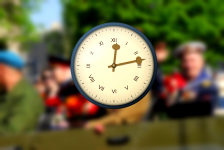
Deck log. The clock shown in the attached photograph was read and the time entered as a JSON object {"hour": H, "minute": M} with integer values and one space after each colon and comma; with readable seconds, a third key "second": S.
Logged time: {"hour": 12, "minute": 13}
